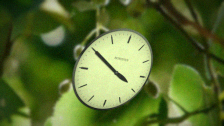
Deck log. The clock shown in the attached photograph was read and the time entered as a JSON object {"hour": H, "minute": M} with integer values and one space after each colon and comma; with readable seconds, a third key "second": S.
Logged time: {"hour": 3, "minute": 50}
